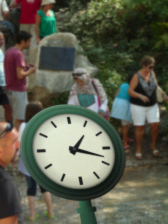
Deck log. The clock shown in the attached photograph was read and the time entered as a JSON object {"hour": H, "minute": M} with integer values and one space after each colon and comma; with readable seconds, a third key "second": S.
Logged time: {"hour": 1, "minute": 18}
